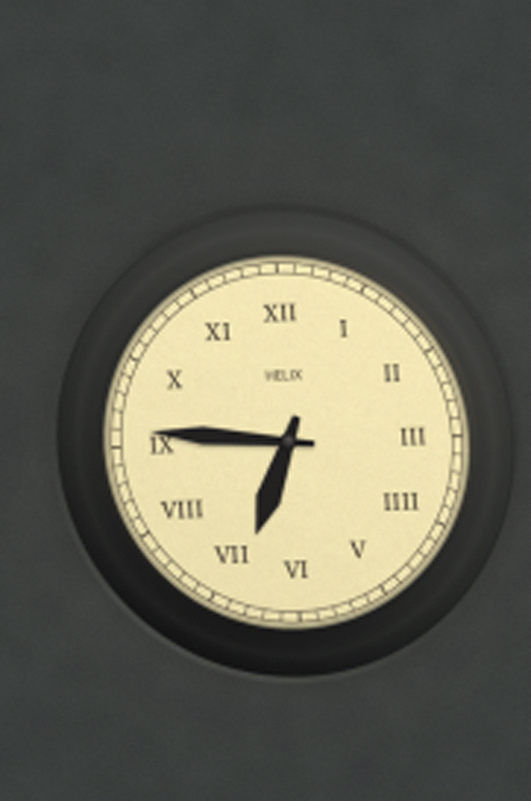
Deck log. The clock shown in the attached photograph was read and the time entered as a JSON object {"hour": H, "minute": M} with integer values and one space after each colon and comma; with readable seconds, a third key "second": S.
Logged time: {"hour": 6, "minute": 46}
